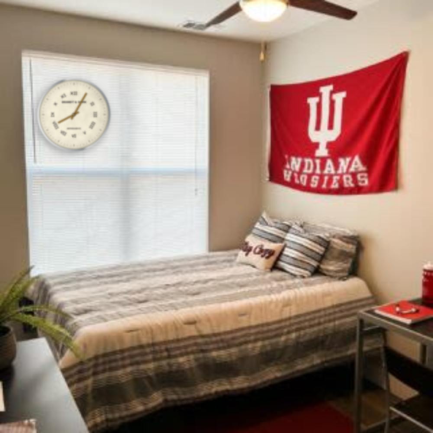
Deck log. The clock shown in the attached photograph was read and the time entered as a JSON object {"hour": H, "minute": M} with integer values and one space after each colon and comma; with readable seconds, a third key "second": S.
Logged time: {"hour": 8, "minute": 5}
